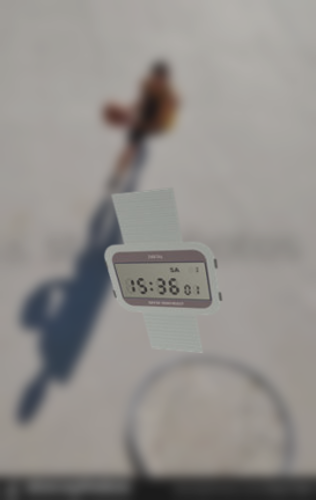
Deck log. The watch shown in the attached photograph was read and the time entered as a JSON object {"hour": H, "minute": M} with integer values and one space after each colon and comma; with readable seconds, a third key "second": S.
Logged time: {"hour": 15, "minute": 36, "second": 1}
